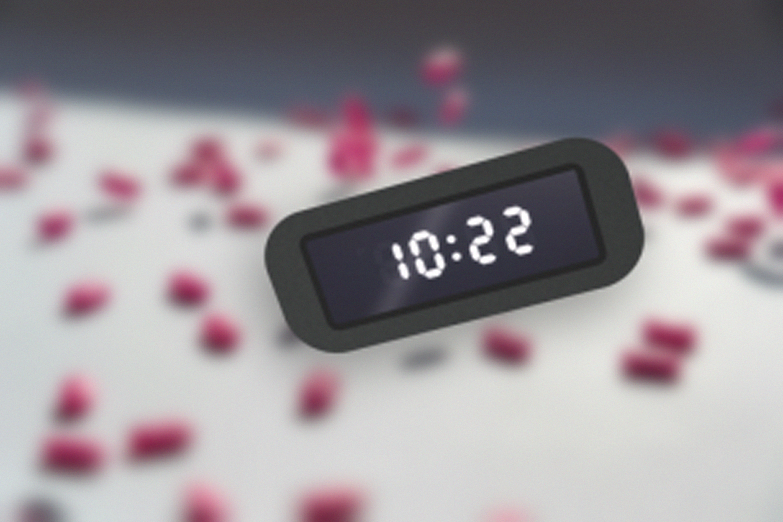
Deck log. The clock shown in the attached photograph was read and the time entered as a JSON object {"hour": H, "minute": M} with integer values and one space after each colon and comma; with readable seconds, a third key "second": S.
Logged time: {"hour": 10, "minute": 22}
